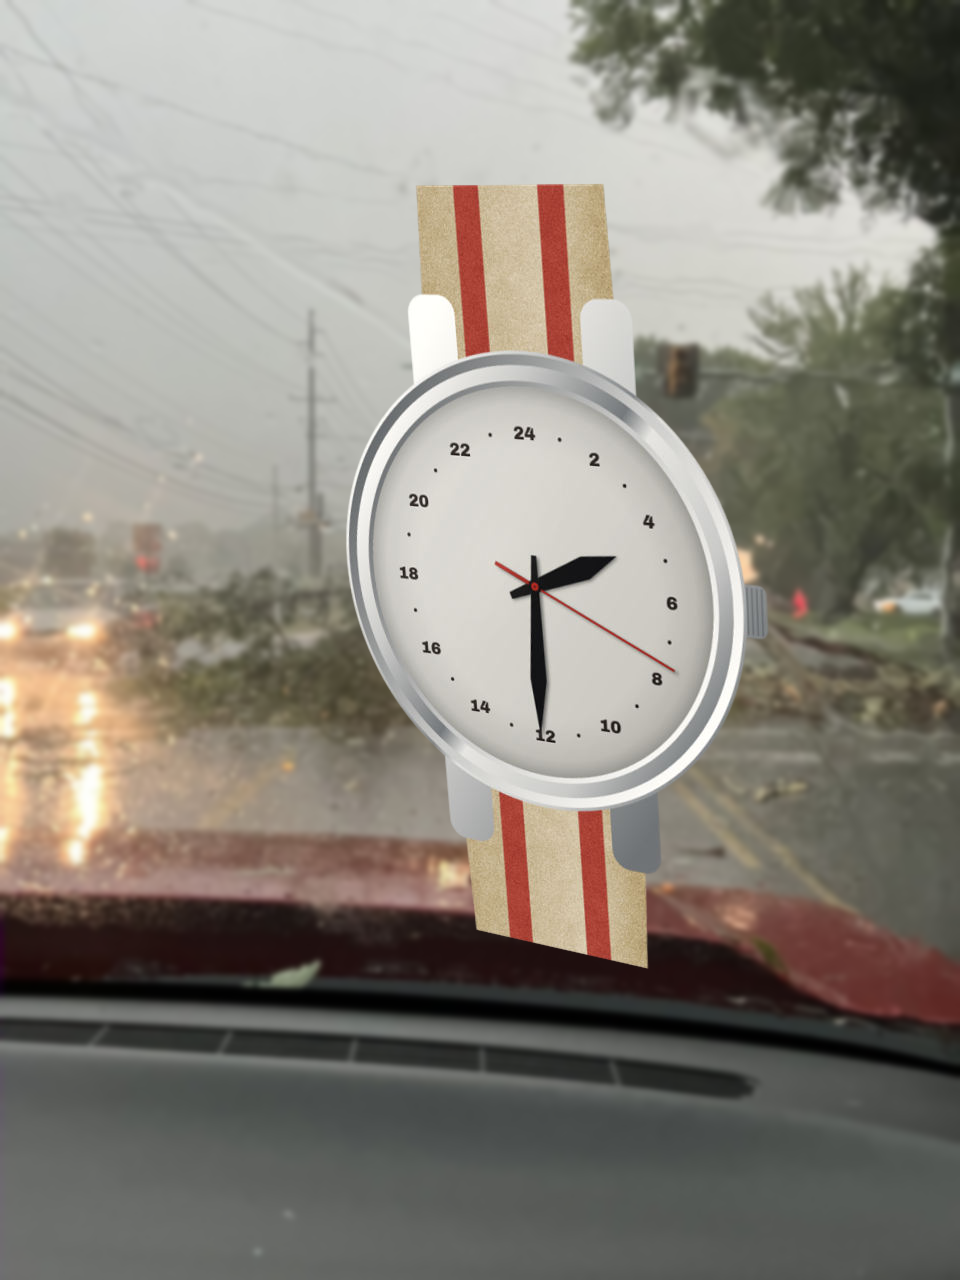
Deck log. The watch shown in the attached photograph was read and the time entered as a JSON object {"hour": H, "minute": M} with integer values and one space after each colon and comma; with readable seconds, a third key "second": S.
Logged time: {"hour": 4, "minute": 30, "second": 19}
